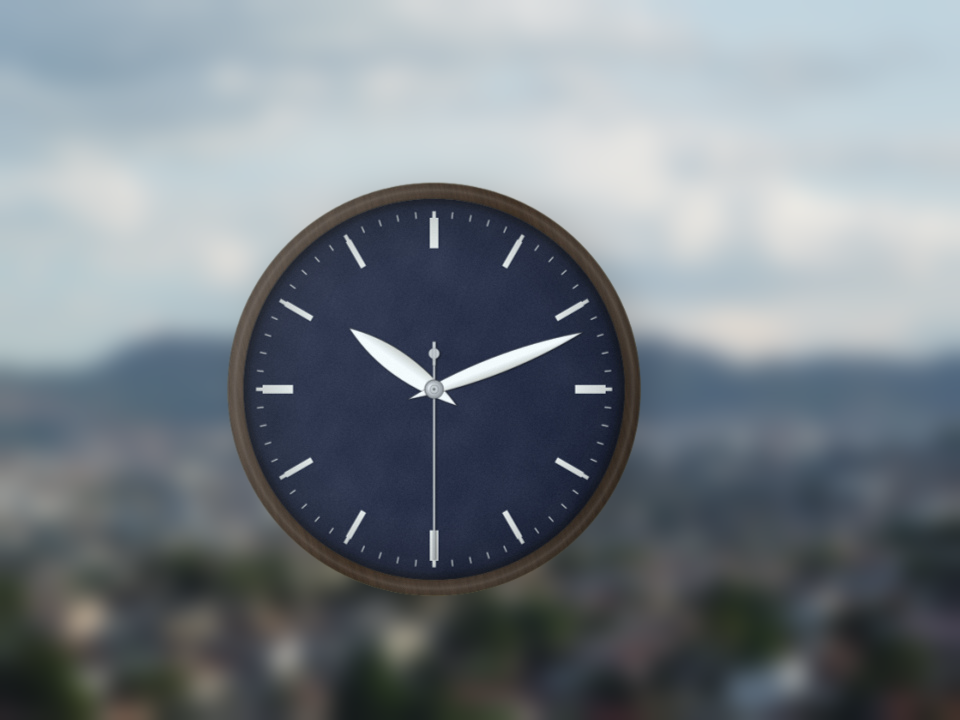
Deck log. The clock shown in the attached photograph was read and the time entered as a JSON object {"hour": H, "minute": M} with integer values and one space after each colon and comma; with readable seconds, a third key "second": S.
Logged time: {"hour": 10, "minute": 11, "second": 30}
